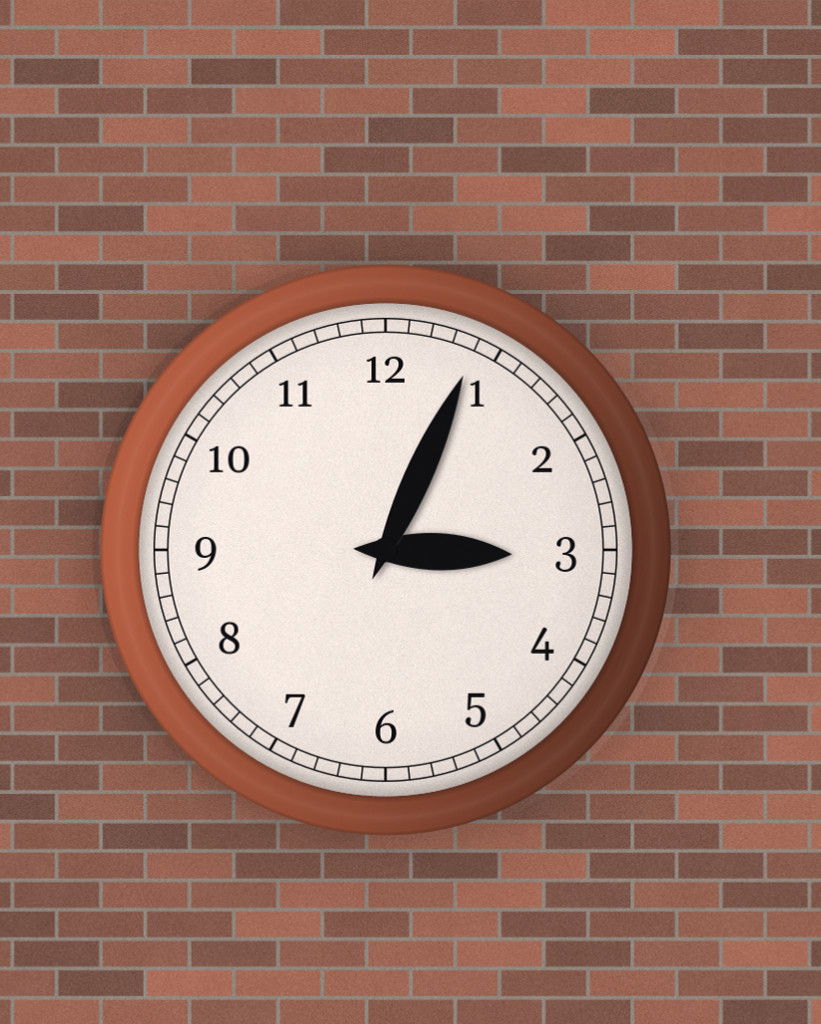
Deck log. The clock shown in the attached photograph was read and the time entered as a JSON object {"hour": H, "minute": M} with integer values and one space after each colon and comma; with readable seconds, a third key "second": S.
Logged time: {"hour": 3, "minute": 4}
